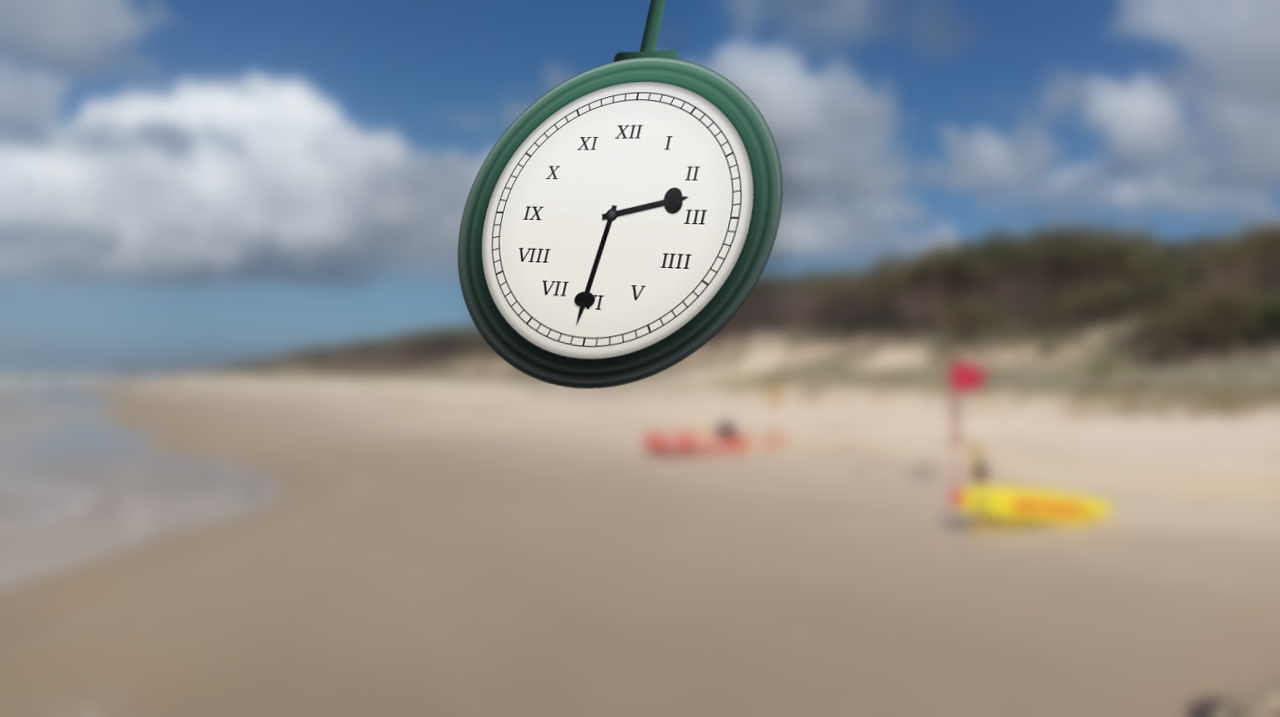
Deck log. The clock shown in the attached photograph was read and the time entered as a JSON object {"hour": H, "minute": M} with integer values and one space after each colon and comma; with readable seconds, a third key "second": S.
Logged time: {"hour": 2, "minute": 31}
